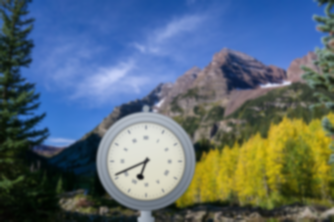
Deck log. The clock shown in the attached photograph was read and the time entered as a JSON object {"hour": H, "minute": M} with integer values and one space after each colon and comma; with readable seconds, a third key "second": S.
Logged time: {"hour": 6, "minute": 41}
